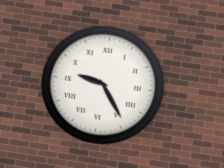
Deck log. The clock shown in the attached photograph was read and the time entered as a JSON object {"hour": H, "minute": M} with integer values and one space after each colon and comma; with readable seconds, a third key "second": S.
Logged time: {"hour": 9, "minute": 24}
